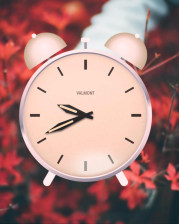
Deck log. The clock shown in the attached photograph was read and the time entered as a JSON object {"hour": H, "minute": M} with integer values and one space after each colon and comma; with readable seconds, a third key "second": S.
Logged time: {"hour": 9, "minute": 41}
